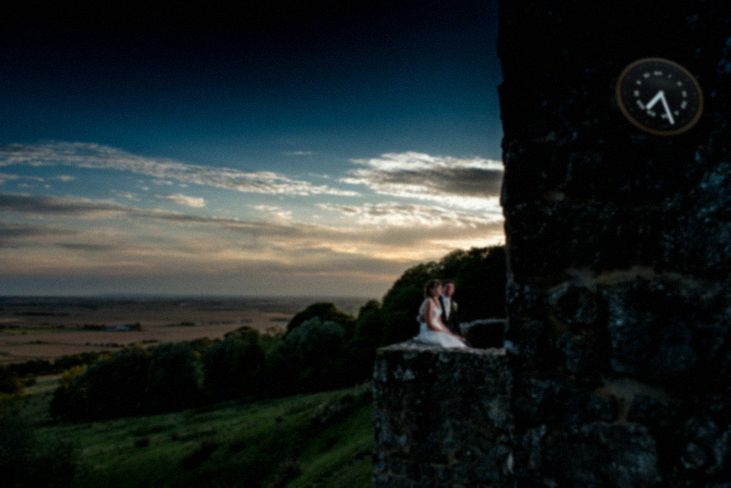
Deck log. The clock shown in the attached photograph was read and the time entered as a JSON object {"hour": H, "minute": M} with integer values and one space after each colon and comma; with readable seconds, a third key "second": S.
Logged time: {"hour": 7, "minute": 28}
